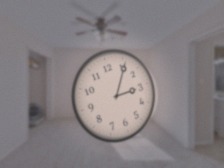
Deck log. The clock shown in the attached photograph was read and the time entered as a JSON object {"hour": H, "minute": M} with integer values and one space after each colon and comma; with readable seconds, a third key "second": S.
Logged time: {"hour": 3, "minute": 6}
